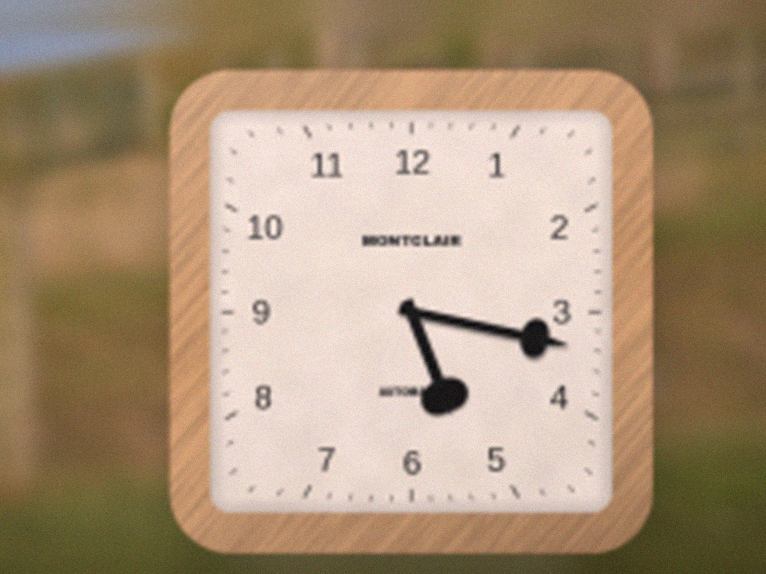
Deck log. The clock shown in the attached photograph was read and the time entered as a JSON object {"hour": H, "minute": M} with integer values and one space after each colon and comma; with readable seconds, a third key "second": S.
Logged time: {"hour": 5, "minute": 17}
